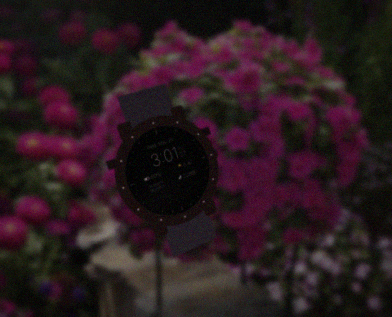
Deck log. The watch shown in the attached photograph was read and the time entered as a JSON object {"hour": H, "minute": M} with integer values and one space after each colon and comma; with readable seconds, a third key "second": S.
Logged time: {"hour": 3, "minute": 1}
